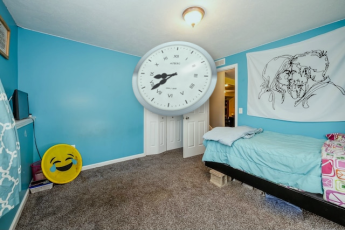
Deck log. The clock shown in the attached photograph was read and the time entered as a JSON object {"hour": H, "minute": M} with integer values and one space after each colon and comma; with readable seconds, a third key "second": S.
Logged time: {"hour": 8, "minute": 38}
